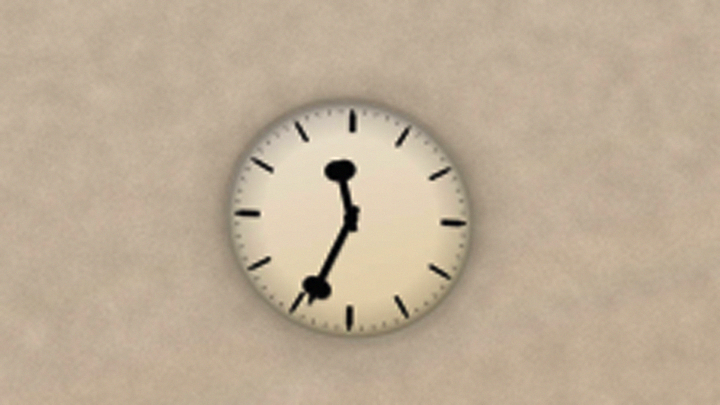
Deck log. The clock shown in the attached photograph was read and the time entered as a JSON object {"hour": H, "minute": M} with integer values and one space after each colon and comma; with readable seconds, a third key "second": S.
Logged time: {"hour": 11, "minute": 34}
